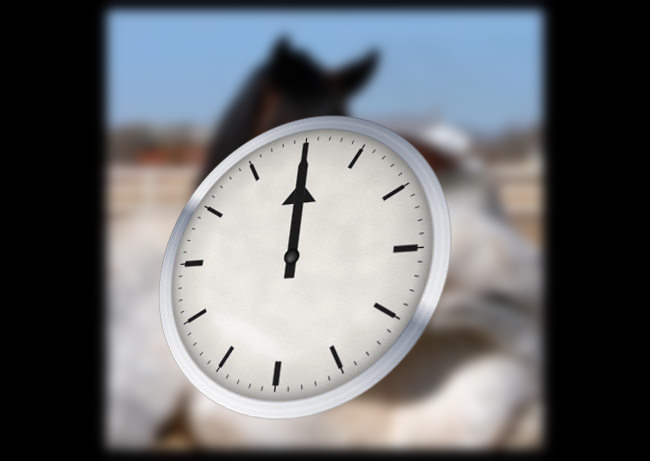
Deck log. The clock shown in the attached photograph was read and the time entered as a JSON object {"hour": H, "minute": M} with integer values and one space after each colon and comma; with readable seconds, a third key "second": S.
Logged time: {"hour": 12, "minute": 0}
